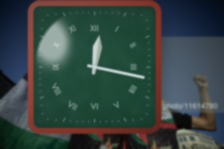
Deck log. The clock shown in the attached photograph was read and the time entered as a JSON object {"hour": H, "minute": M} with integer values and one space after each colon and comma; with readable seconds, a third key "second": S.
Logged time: {"hour": 12, "minute": 17}
